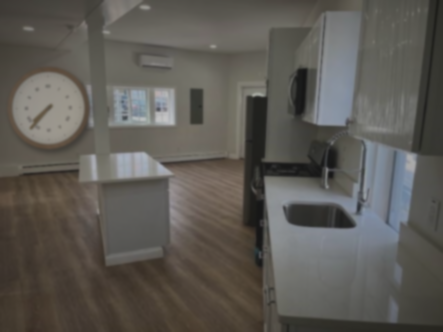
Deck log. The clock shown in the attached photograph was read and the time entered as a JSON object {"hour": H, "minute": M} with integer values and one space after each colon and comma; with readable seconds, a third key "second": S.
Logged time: {"hour": 7, "minute": 37}
